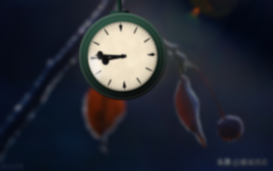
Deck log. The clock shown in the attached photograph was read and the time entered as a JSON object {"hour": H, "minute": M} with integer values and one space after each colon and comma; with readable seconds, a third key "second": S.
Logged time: {"hour": 8, "minute": 46}
